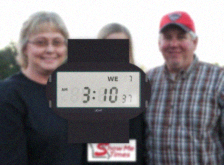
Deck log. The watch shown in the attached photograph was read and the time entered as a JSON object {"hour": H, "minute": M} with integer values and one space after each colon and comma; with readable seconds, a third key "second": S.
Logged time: {"hour": 3, "minute": 10}
